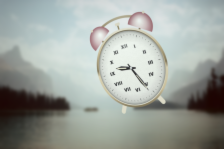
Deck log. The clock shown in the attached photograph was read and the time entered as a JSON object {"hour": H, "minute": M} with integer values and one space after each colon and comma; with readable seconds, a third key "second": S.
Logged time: {"hour": 9, "minute": 26}
